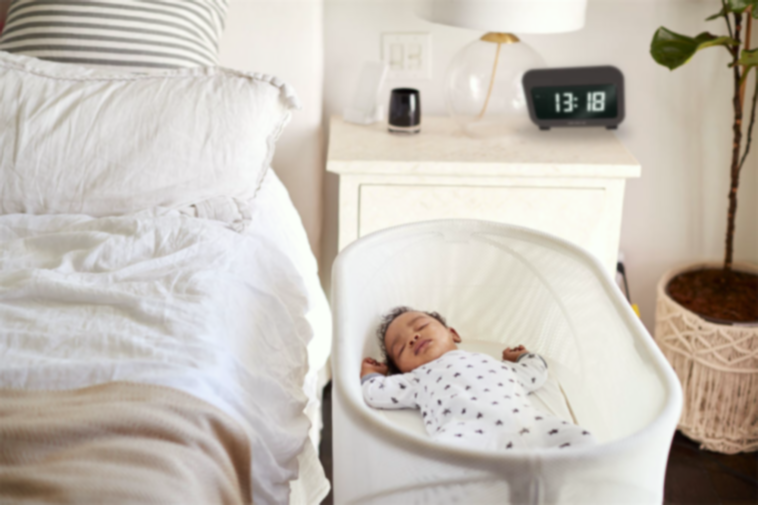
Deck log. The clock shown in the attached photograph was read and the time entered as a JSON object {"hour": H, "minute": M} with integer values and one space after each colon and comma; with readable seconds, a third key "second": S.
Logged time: {"hour": 13, "minute": 18}
